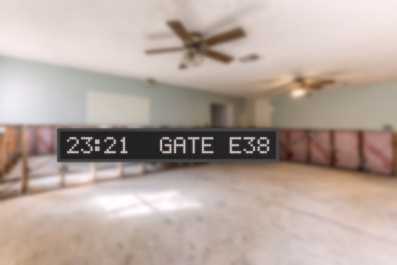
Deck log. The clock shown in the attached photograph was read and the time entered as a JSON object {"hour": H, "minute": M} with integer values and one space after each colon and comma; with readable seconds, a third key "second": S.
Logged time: {"hour": 23, "minute": 21}
